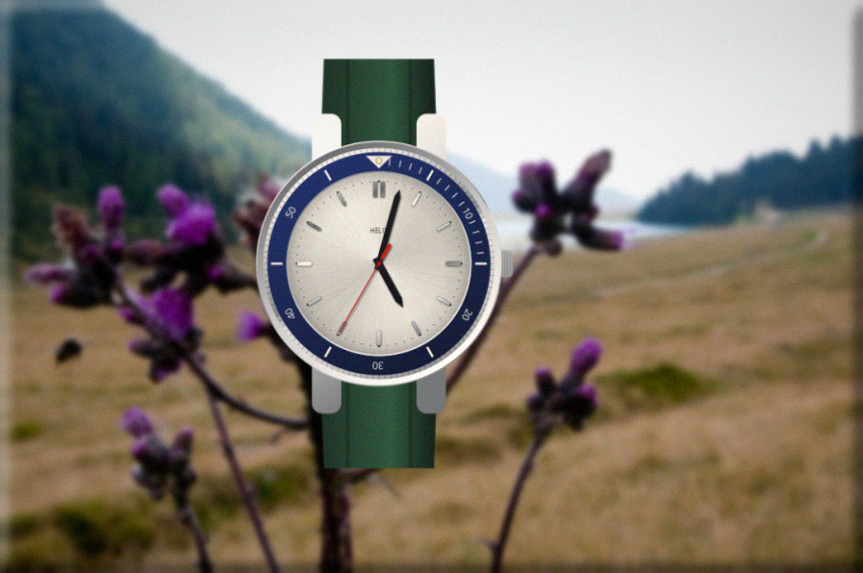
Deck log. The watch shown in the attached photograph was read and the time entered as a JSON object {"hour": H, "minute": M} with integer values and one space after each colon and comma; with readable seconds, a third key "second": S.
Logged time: {"hour": 5, "minute": 2, "second": 35}
